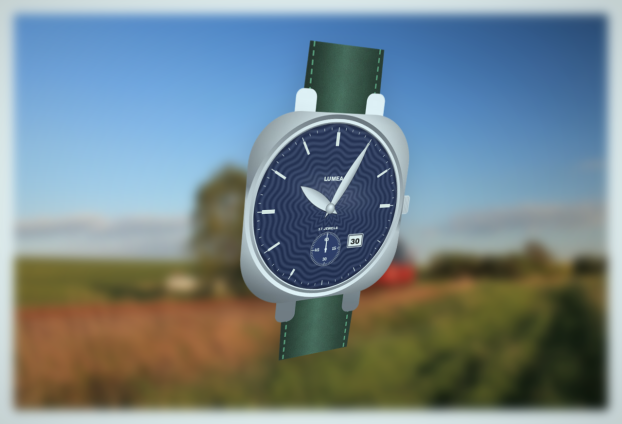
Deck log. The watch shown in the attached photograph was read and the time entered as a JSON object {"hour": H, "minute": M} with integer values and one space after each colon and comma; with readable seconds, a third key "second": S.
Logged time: {"hour": 10, "minute": 5}
